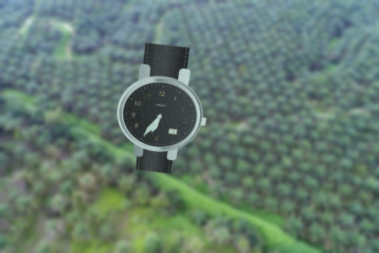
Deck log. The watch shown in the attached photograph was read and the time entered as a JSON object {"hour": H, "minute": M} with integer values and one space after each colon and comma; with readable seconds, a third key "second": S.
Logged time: {"hour": 6, "minute": 35}
